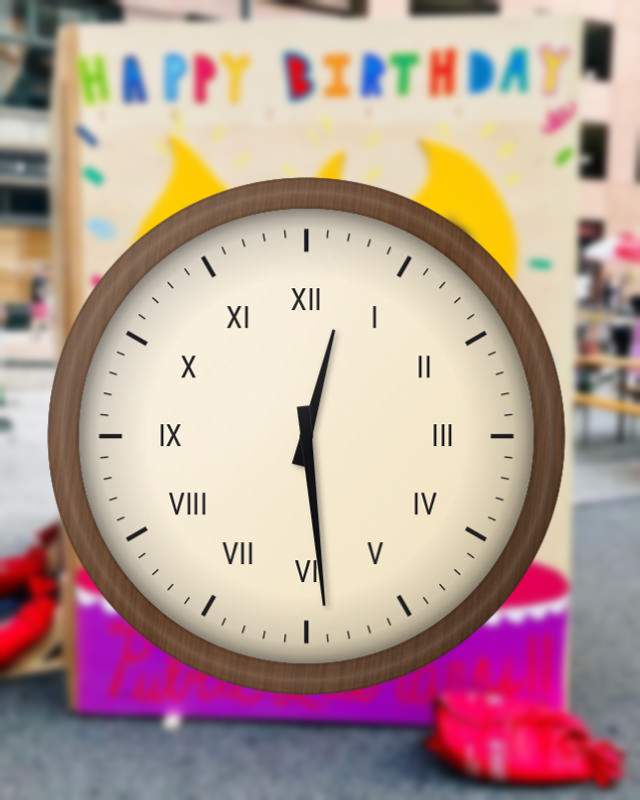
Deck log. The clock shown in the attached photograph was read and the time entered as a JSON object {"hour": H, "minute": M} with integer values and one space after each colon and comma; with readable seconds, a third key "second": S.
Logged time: {"hour": 12, "minute": 29}
